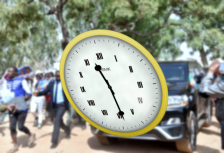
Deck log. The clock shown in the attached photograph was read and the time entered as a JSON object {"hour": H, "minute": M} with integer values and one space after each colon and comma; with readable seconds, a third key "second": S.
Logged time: {"hour": 11, "minute": 29}
